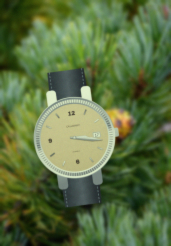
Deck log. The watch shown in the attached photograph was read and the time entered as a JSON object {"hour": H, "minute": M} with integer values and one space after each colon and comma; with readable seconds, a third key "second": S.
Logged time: {"hour": 3, "minute": 17}
